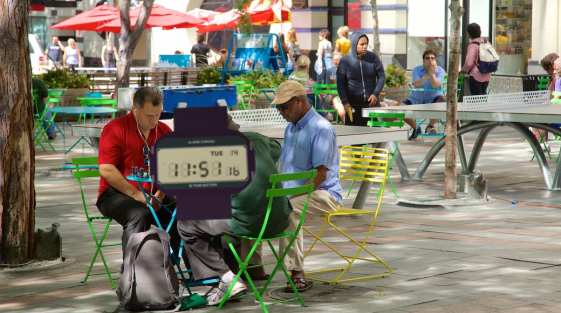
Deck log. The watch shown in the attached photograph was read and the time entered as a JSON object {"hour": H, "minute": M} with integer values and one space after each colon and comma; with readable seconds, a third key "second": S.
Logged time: {"hour": 11, "minute": 51, "second": 16}
